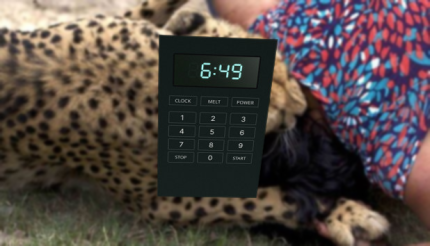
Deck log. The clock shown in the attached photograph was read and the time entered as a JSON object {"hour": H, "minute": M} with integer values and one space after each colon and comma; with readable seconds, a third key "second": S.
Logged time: {"hour": 6, "minute": 49}
